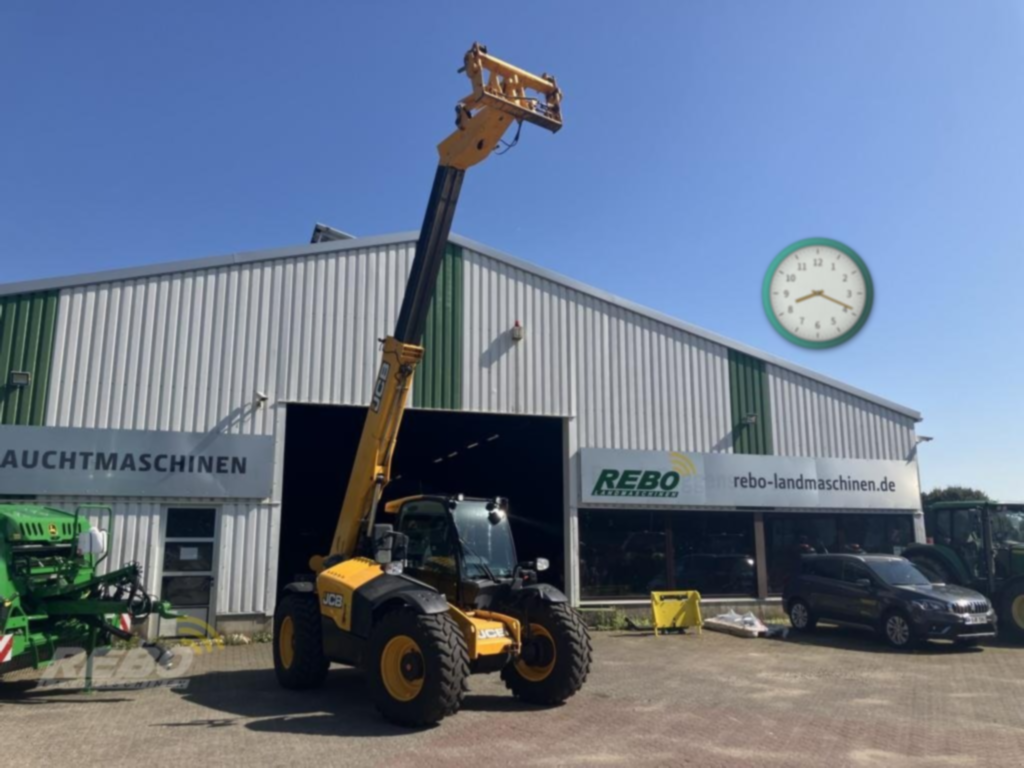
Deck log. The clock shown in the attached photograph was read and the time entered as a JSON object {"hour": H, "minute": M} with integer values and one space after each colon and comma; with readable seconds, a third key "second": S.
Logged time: {"hour": 8, "minute": 19}
